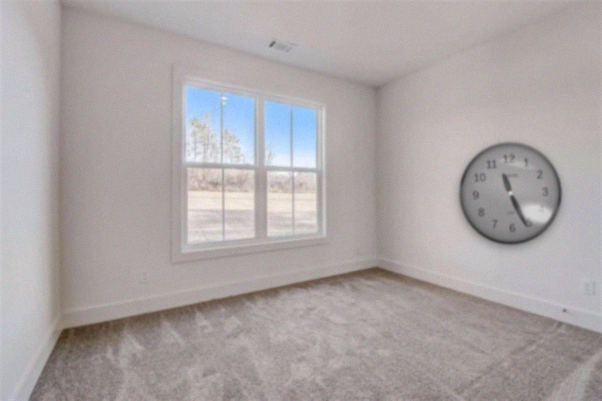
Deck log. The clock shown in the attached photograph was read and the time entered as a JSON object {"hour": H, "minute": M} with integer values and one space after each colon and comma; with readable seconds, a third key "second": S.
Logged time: {"hour": 11, "minute": 26}
